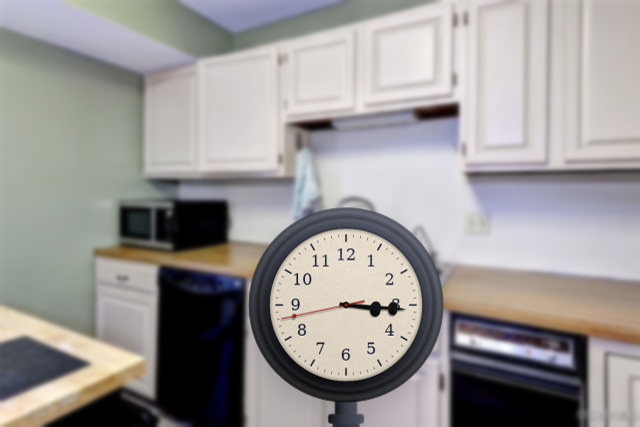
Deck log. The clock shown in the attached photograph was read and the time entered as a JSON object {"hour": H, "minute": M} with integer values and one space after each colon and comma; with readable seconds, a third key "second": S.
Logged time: {"hour": 3, "minute": 15, "second": 43}
